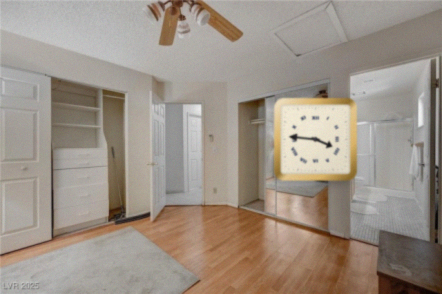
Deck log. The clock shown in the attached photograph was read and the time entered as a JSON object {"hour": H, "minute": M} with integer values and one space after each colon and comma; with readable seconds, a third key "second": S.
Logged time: {"hour": 3, "minute": 46}
